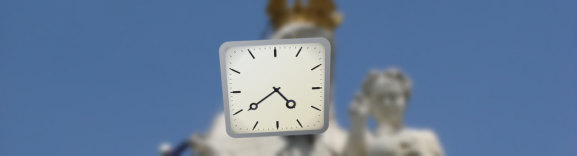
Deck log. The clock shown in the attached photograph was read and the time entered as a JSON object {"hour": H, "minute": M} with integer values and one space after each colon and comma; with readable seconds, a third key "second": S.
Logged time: {"hour": 4, "minute": 39}
